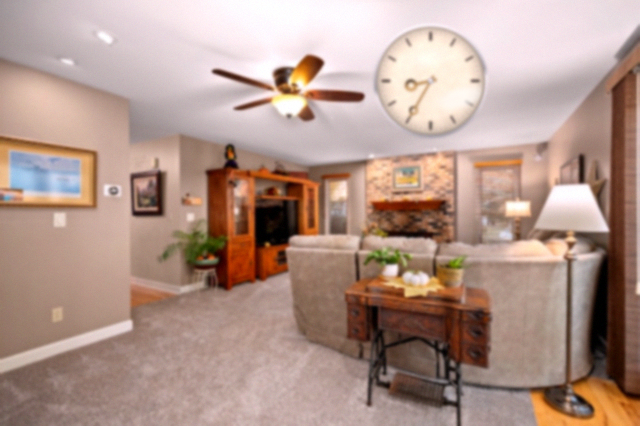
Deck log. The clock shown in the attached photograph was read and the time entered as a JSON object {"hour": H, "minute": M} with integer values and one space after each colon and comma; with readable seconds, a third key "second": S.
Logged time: {"hour": 8, "minute": 35}
